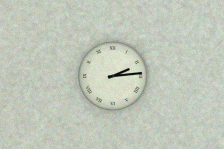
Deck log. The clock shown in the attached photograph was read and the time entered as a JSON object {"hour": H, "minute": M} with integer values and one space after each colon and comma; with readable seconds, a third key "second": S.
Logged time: {"hour": 2, "minute": 14}
